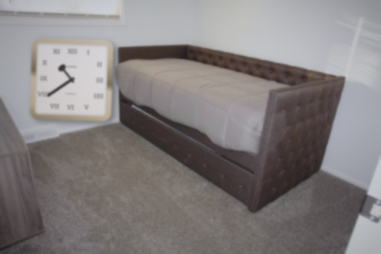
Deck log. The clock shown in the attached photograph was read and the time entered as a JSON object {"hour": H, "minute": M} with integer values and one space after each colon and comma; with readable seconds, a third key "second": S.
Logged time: {"hour": 10, "minute": 39}
